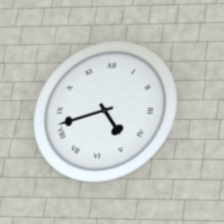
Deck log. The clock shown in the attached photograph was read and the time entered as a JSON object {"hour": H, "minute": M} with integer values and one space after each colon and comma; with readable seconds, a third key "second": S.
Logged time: {"hour": 4, "minute": 42}
